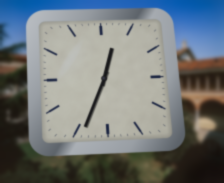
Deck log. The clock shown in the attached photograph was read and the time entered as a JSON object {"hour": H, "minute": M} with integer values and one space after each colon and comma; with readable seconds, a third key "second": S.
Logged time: {"hour": 12, "minute": 34}
